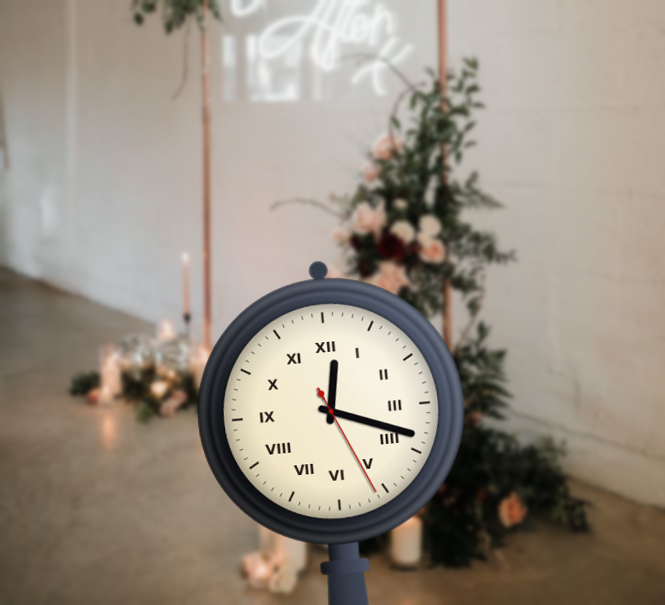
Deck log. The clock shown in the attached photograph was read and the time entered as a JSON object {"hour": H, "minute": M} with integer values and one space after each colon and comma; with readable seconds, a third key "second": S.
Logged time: {"hour": 12, "minute": 18, "second": 26}
